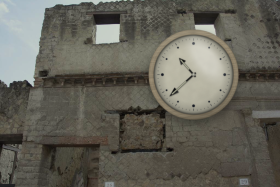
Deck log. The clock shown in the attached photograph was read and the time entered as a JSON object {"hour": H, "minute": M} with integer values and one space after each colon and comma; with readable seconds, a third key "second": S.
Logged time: {"hour": 10, "minute": 38}
